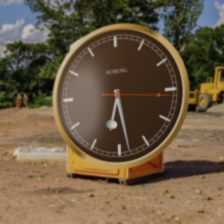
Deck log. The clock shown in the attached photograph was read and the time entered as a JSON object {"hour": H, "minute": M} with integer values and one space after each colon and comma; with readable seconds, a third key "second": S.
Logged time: {"hour": 6, "minute": 28, "second": 16}
